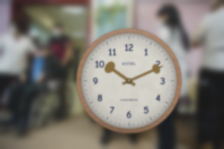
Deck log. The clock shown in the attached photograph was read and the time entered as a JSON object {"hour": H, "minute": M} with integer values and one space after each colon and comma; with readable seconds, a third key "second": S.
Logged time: {"hour": 10, "minute": 11}
